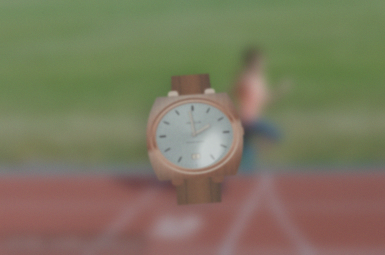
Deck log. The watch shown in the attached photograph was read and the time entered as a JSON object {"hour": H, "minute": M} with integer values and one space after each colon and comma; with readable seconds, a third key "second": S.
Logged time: {"hour": 1, "minute": 59}
